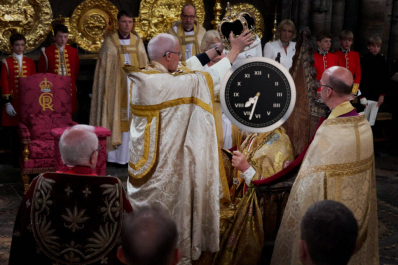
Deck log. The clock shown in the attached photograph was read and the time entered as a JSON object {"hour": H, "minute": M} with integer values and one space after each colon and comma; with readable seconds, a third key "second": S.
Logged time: {"hour": 7, "minute": 33}
